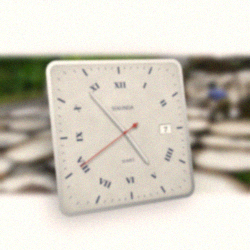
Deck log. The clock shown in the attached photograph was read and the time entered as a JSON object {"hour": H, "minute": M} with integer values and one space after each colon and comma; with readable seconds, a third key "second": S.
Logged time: {"hour": 4, "minute": 53, "second": 40}
